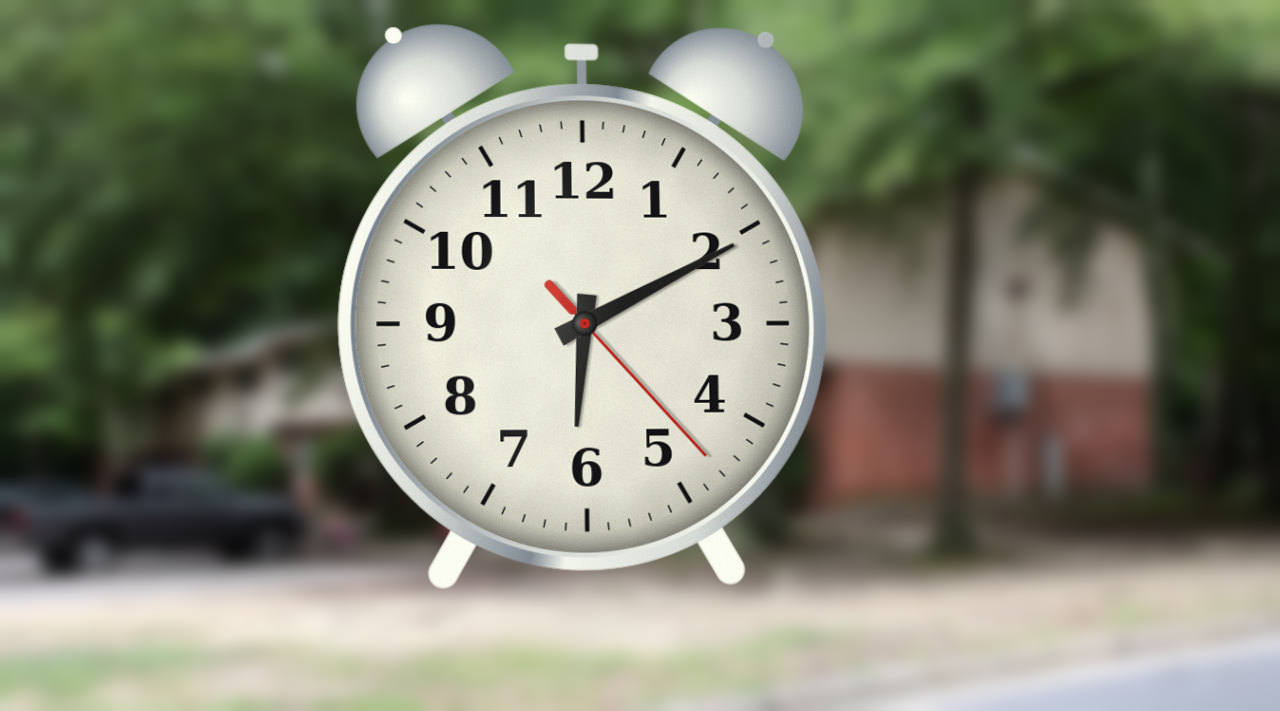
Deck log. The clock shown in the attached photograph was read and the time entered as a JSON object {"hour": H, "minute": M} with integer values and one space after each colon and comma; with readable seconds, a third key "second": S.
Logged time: {"hour": 6, "minute": 10, "second": 23}
